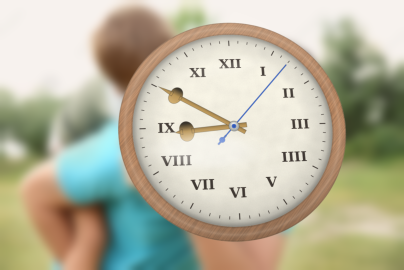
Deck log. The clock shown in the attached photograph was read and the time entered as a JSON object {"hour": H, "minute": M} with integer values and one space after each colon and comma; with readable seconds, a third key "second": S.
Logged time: {"hour": 8, "minute": 50, "second": 7}
